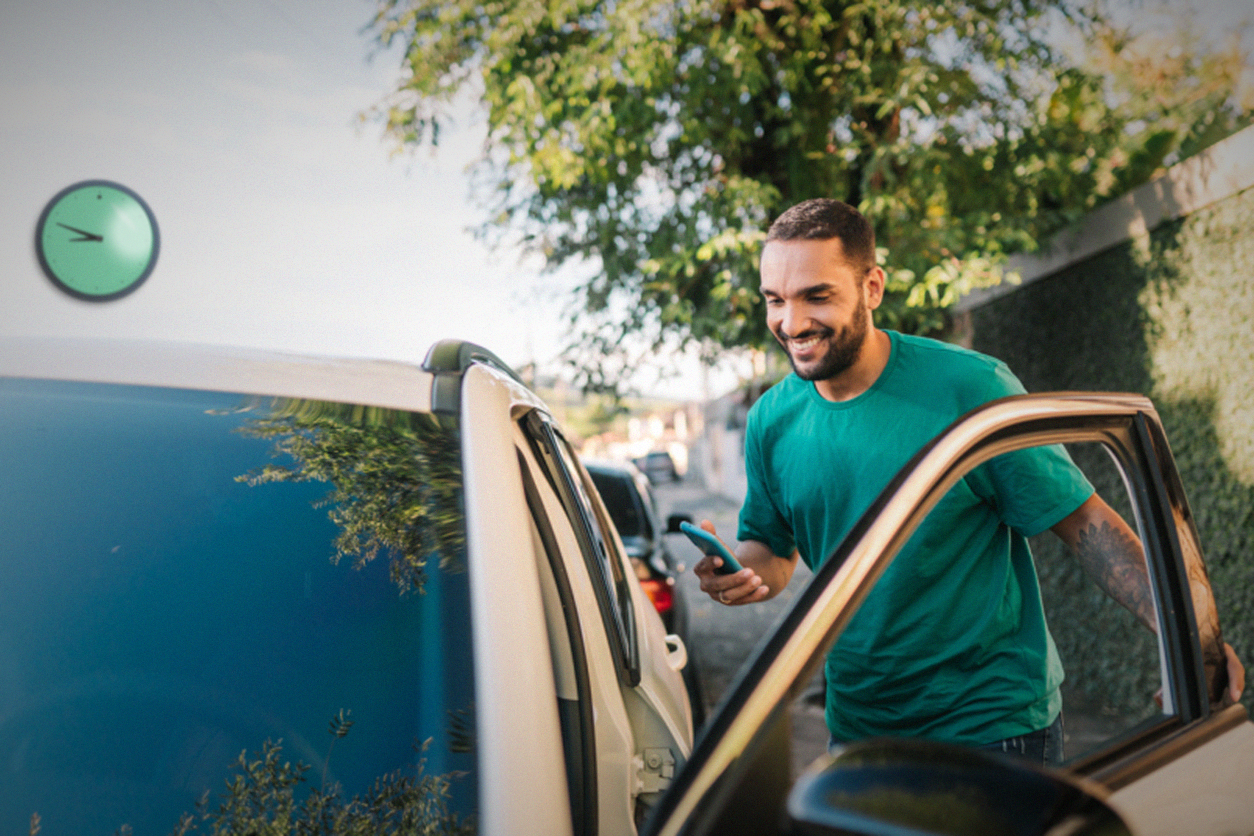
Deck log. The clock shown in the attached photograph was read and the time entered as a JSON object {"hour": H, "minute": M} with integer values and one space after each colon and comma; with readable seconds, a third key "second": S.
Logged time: {"hour": 8, "minute": 48}
